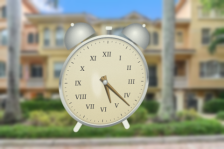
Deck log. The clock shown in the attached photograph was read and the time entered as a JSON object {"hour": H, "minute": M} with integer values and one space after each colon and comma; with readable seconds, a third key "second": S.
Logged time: {"hour": 5, "minute": 22}
